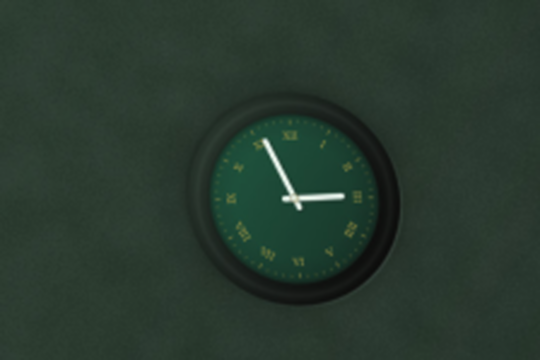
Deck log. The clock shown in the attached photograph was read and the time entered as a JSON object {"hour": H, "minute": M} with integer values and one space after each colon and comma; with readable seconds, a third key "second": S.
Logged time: {"hour": 2, "minute": 56}
